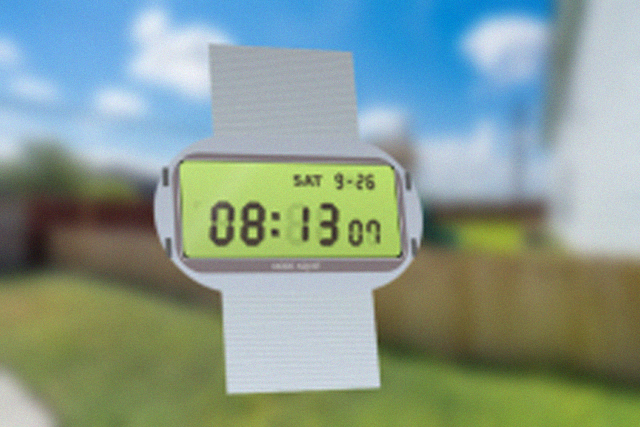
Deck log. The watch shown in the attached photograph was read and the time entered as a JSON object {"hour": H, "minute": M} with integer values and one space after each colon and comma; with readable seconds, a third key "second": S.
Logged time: {"hour": 8, "minute": 13, "second": 7}
